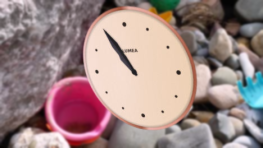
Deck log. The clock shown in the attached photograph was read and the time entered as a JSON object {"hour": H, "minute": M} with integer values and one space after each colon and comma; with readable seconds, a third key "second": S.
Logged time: {"hour": 10, "minute": 55}
